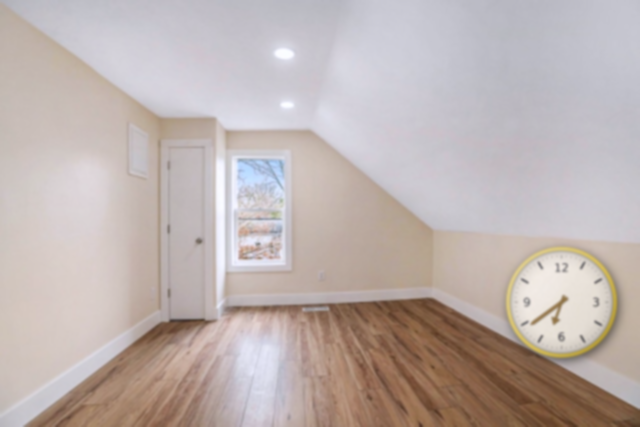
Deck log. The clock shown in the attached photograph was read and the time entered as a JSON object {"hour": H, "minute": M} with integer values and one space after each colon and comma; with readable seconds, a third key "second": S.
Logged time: {"hour": 6, "minute": 39}
